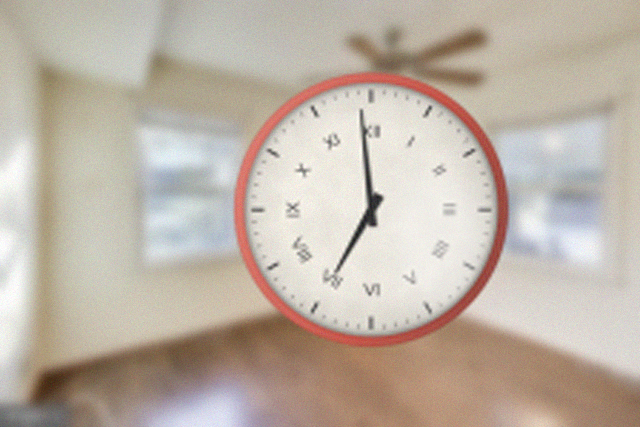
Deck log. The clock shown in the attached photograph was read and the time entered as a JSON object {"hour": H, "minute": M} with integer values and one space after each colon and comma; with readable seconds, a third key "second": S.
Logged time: {"hour": 6, "minute": 59}
